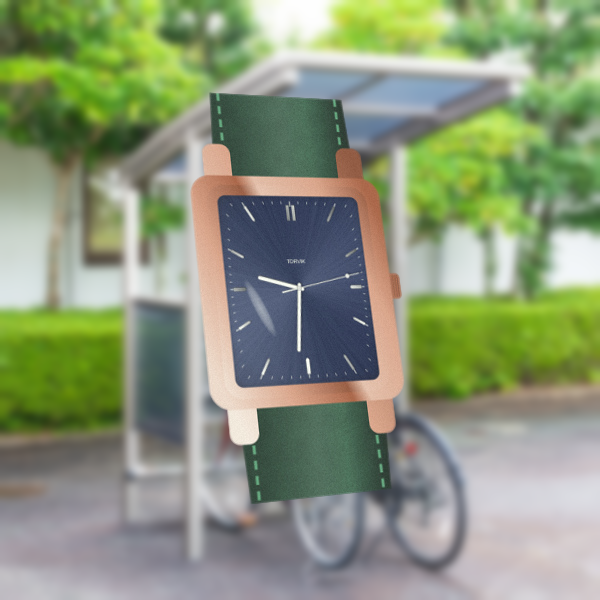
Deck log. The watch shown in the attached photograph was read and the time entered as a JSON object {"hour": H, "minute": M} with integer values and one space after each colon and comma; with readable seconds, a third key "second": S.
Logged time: {"hour": 9, "minute": 31, "second": 13}
